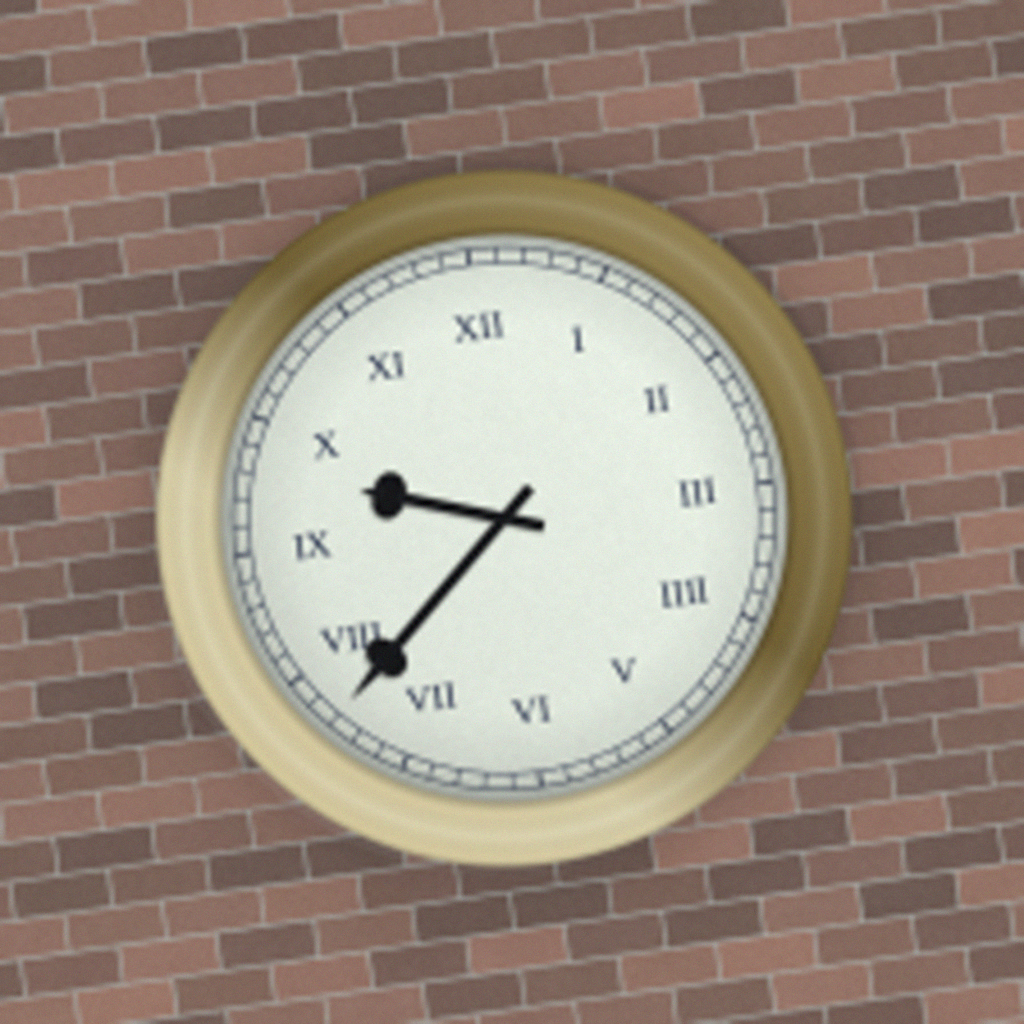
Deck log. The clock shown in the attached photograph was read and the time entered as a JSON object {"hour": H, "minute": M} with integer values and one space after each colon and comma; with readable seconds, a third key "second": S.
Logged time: {"hour": 9, "minute": 38}
